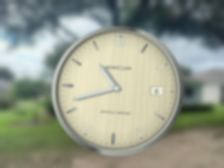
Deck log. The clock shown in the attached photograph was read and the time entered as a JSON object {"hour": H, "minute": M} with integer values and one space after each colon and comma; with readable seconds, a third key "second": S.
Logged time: {"hour": 10, "minute": 42}
